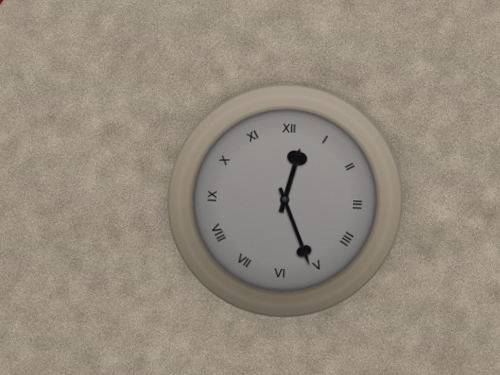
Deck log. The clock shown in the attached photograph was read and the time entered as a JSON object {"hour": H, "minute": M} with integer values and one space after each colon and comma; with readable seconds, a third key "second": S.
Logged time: {"hour": 12, "minute": 26}
